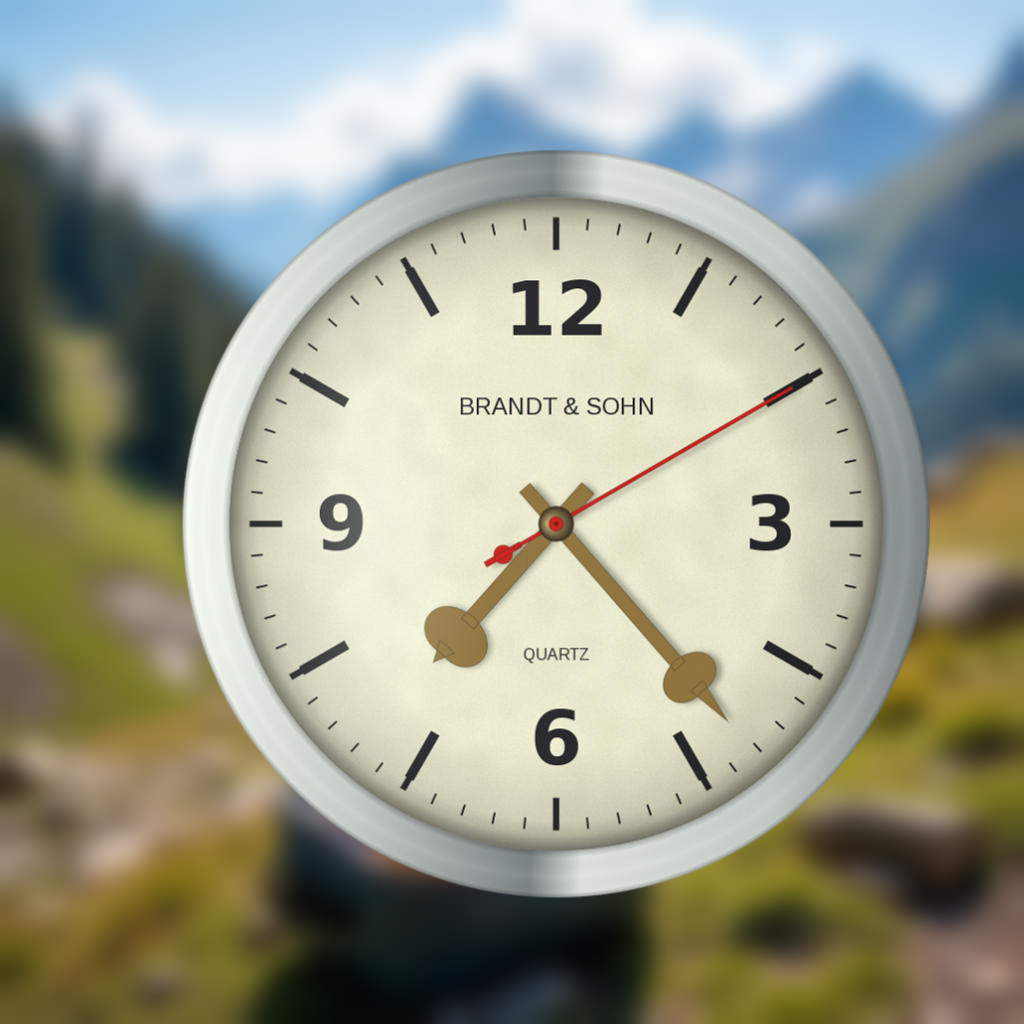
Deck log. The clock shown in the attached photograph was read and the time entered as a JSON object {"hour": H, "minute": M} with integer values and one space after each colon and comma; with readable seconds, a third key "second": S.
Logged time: {"hour": 7, "minute": 23, "second": 10}
